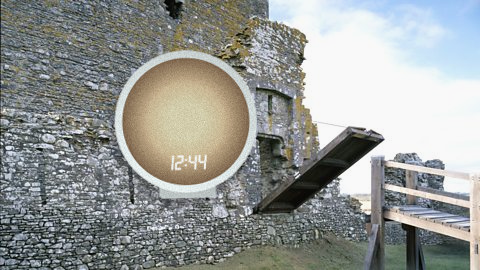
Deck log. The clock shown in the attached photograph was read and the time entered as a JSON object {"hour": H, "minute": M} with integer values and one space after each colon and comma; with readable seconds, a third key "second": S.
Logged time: {"hour": 12, "minute": 44}
